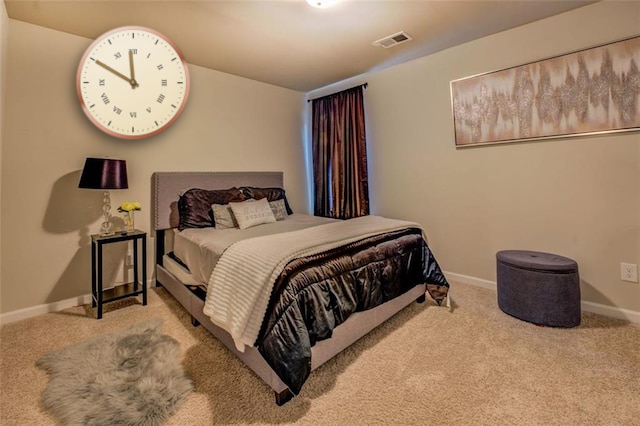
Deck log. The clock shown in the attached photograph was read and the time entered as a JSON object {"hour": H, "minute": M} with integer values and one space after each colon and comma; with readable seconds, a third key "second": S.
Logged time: {"hour": 11, "minute": 50}
